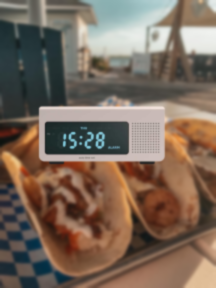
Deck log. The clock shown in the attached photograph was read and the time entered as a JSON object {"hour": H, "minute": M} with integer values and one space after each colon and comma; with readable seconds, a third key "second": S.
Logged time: {"hour": 15, "minute": 28}
